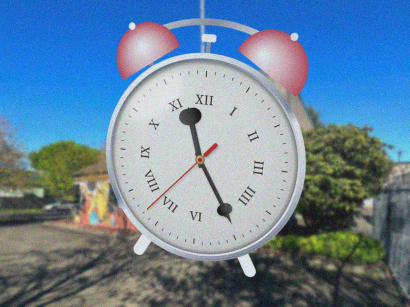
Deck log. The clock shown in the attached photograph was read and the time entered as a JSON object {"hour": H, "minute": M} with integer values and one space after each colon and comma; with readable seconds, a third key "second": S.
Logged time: {"hour": 11, "minute": 24, "second": 37}
